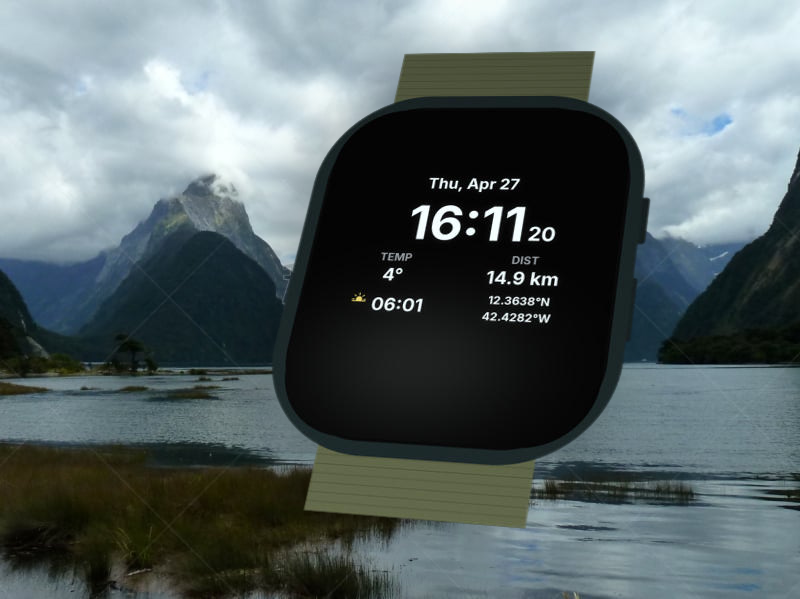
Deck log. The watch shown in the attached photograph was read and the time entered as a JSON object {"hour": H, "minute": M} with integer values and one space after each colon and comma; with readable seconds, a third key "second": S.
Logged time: {"hour": 16, "minute": 11, "second": 20}
